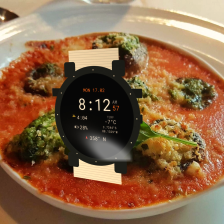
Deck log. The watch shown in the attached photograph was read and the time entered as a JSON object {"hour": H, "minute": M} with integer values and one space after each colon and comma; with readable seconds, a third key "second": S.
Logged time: {"hour": 8, "minute": 12}
